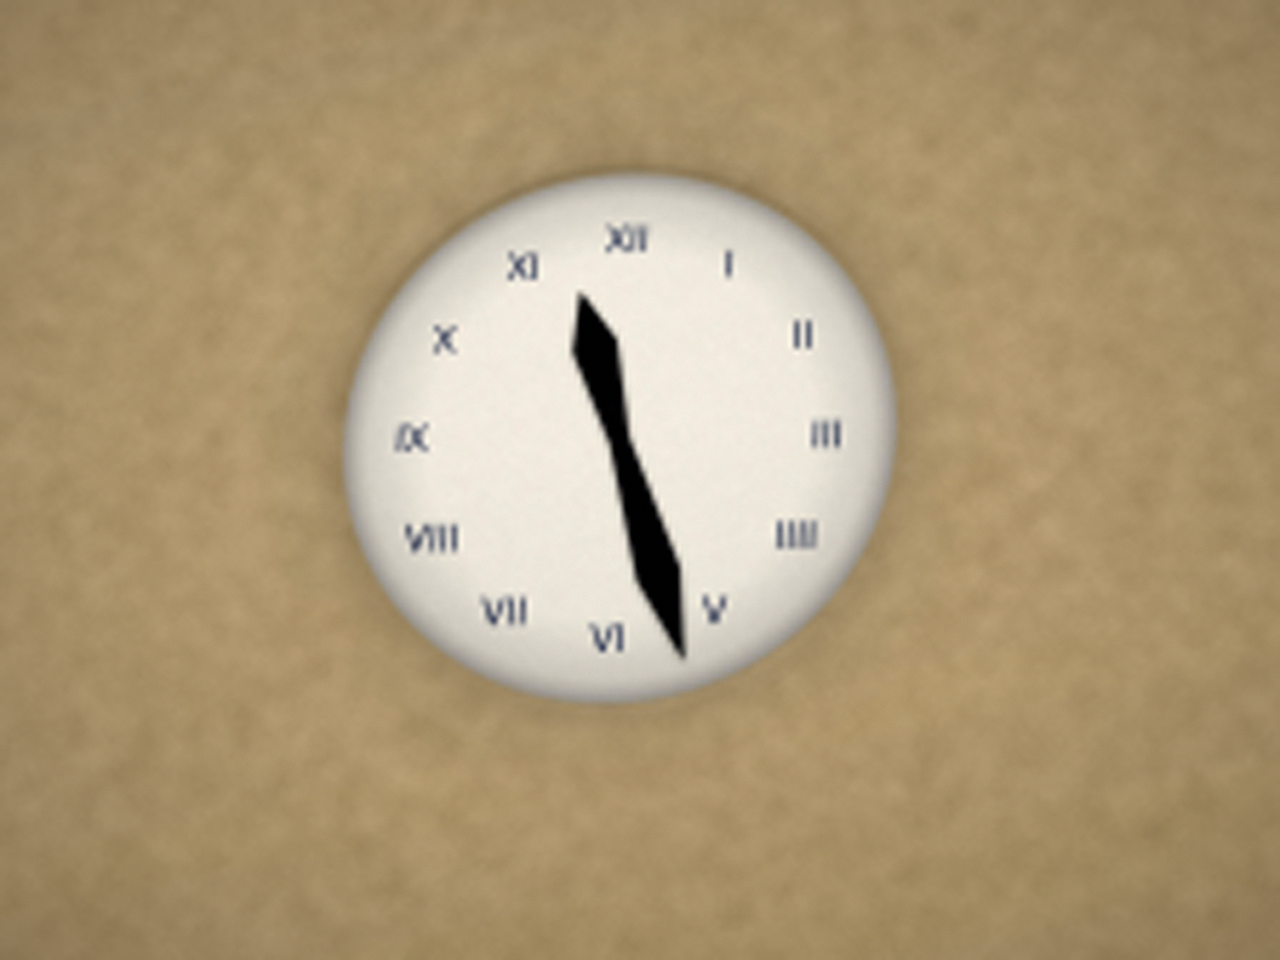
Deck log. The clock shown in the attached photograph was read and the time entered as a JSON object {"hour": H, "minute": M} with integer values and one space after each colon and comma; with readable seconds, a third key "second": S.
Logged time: {"hour": 11, "minute": 27}
